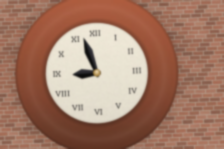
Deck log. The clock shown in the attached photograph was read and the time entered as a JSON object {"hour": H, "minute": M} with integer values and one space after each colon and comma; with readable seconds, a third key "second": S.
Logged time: {"hour": 8, "minute": 57}
